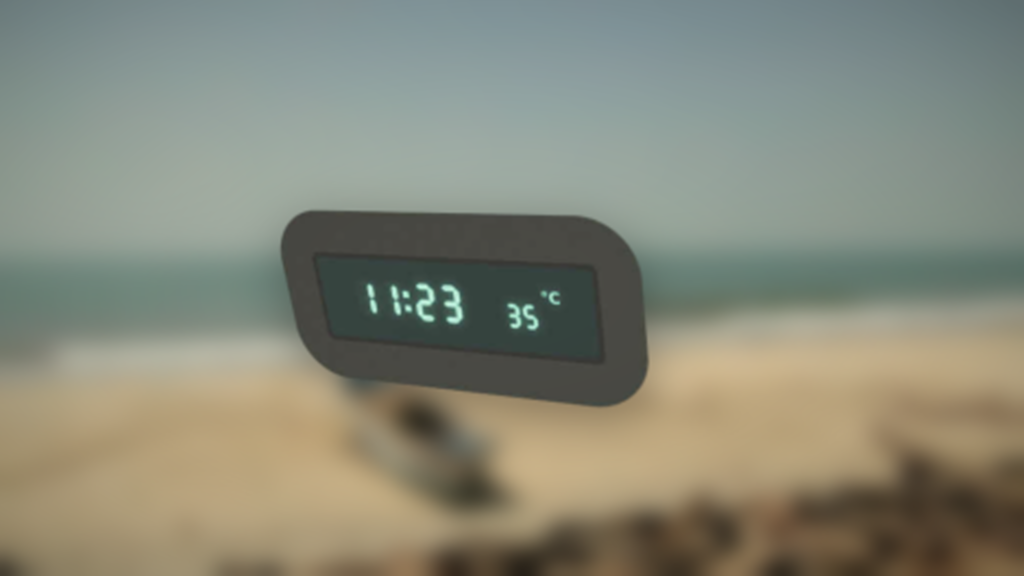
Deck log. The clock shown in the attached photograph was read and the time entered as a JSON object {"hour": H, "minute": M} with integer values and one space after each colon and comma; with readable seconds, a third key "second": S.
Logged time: {"hour": 11, "minute": 23}
